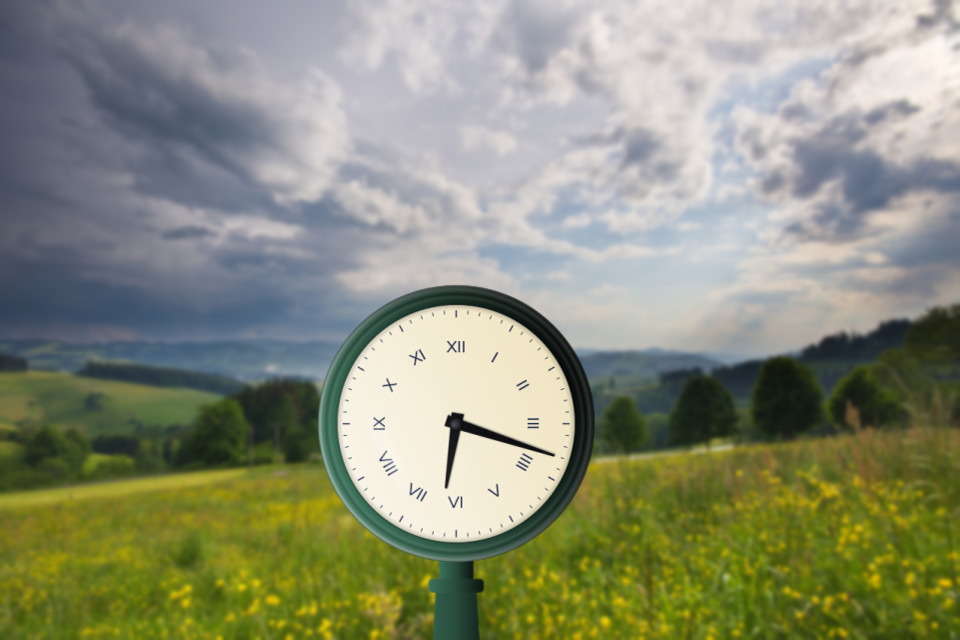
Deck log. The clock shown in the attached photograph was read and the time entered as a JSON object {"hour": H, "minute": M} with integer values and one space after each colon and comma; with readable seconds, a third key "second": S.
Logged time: {"hour": 6, "minute": 18}
